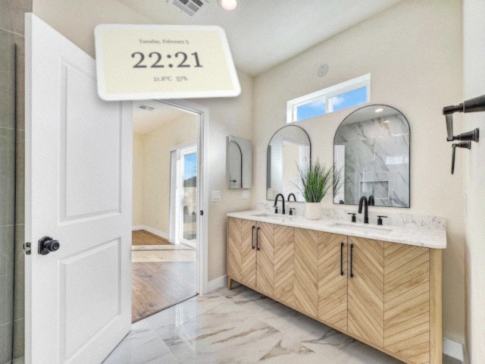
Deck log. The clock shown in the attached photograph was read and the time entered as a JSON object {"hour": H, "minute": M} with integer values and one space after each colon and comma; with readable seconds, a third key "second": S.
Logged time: {"hour": 22, "minute": 21}
